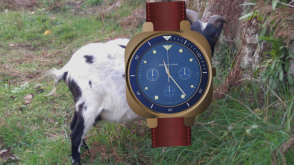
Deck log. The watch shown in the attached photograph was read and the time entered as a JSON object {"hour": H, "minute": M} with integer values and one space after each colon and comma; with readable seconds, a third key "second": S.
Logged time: {"hour": 11, "minute": 24}
